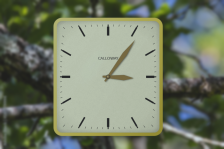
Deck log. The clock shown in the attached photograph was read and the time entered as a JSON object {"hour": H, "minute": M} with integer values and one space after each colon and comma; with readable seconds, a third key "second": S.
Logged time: {"hour": 3, "minute": 6}
